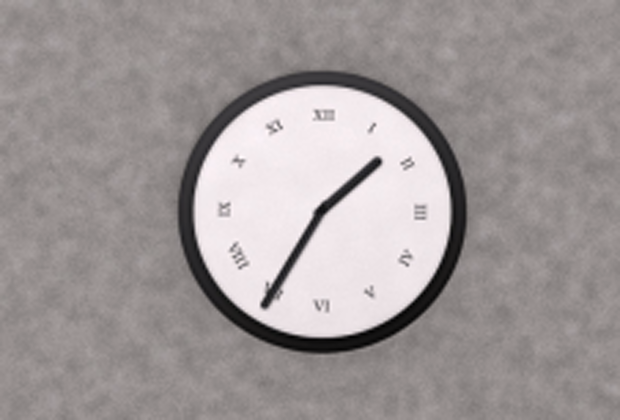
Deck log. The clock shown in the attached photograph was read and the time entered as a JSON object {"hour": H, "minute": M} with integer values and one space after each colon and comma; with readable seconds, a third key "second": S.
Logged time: {"hour": 1, "minute": 35}
